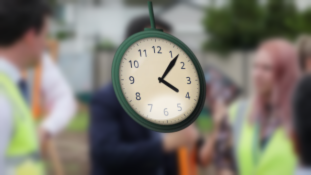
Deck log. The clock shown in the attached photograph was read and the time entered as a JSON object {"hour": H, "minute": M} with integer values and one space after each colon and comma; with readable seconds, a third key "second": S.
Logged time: {"hour": 4, "minute": 7}
